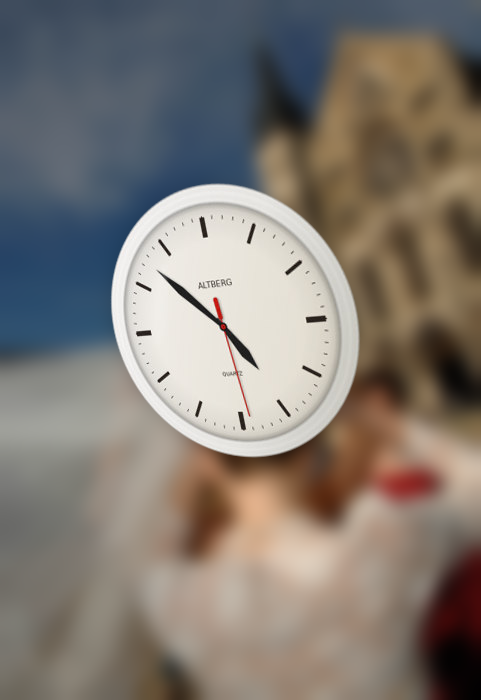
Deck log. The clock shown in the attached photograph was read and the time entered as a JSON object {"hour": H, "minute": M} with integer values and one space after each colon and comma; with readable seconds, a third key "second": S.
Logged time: {"hour": 4, "minute": 52, "second": 29}
